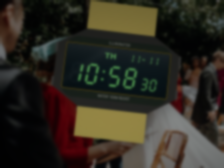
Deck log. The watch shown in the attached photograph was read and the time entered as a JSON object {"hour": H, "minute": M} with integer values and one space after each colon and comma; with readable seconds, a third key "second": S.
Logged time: {"hour": 10, "minute": 58, "second": 30}
